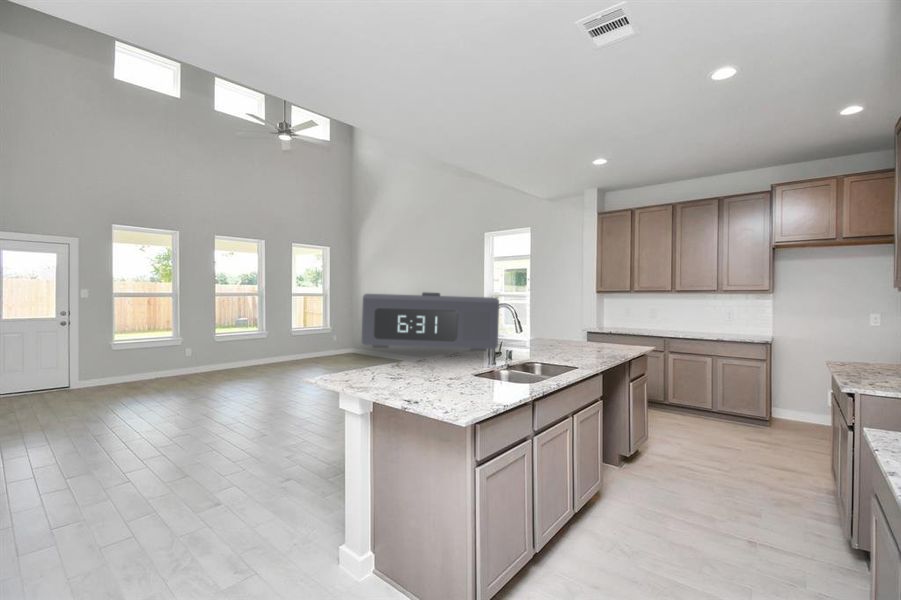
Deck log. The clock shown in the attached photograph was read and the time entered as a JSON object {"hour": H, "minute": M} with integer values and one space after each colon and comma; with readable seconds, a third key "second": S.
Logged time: {"hour": 6, "minute": 31}
